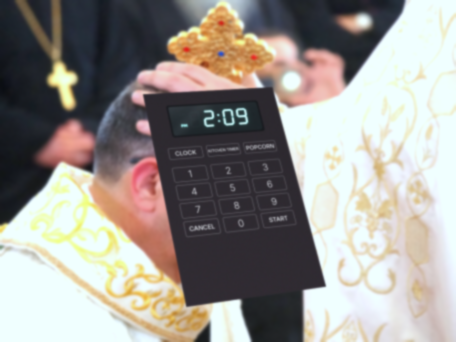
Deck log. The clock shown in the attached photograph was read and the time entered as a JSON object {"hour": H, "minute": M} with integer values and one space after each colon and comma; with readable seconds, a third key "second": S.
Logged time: {"hour": 2, "minute": 9}
